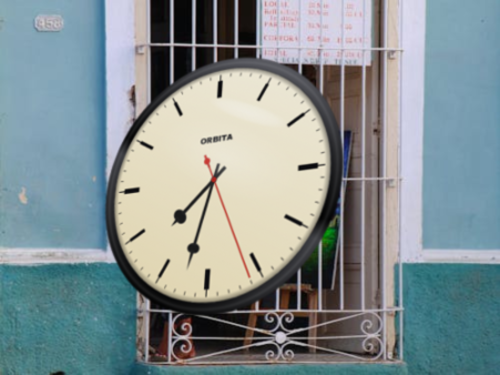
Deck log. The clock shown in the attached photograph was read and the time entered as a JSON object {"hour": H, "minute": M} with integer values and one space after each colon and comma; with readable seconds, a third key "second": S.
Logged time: {"hour": 7, "minute": 32, "second": 26}
